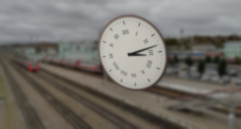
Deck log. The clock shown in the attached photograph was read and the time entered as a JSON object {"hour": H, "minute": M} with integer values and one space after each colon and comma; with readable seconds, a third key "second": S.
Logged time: {"hour": 3, "minute": 13}
